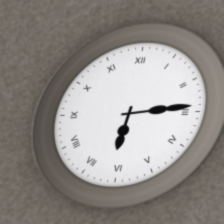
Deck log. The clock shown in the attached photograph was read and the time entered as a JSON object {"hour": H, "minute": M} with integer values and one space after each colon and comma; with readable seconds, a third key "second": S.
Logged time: {"hour": 6, "minute": 14}
